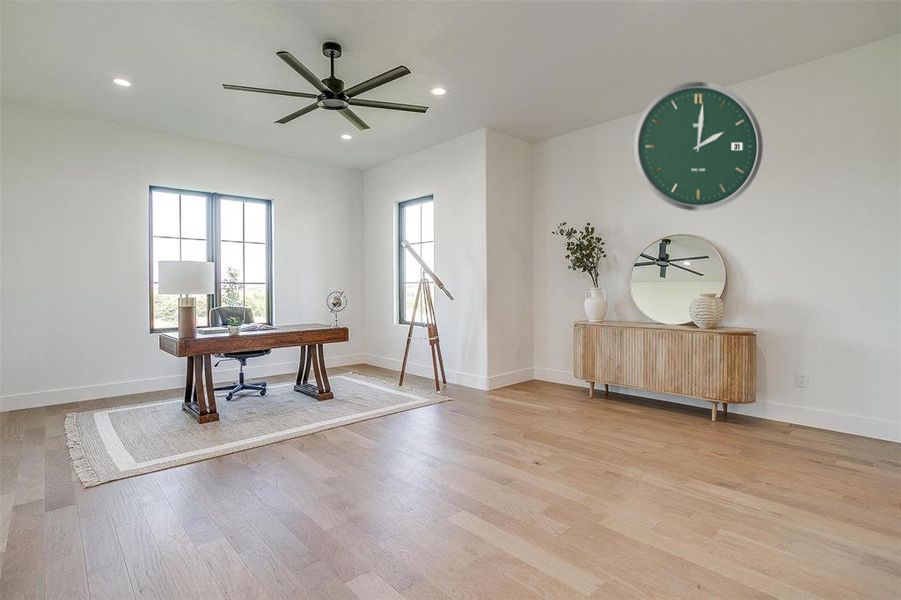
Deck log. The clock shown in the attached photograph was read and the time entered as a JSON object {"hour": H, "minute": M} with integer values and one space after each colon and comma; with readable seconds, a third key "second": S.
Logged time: {"hour": 2, "minute": 1}
